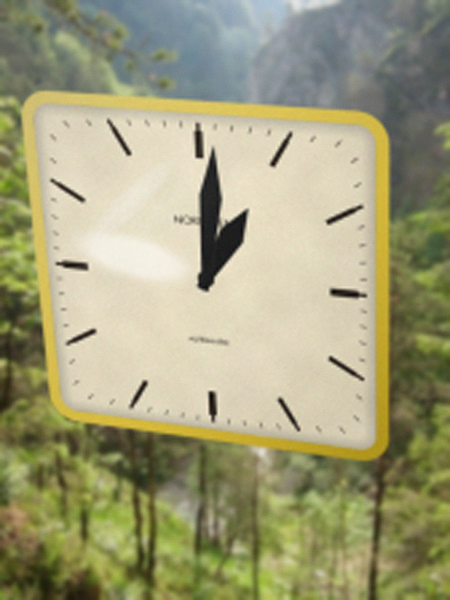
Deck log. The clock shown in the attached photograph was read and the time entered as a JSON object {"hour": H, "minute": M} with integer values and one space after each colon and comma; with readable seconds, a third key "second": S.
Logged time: {"hour": 1, "minute": 1}
